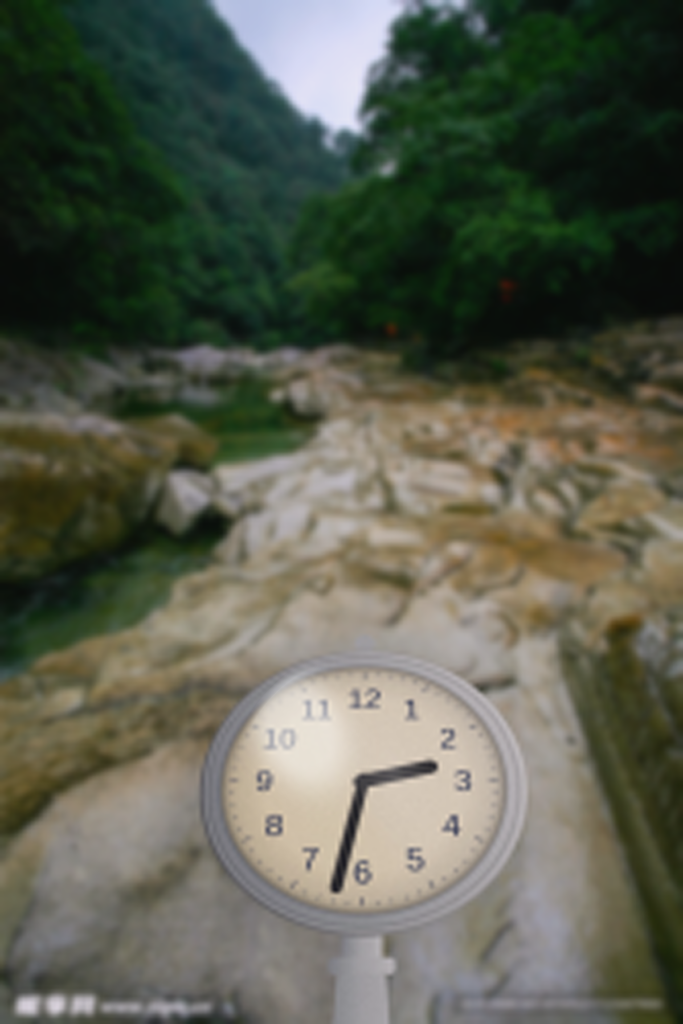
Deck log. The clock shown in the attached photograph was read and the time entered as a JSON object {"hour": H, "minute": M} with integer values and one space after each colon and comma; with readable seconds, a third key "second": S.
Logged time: {"hour": 2, "minute": 32}
